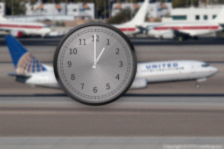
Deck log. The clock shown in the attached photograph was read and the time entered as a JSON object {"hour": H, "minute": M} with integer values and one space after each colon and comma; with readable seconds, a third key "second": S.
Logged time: {"hour": 1, "minute": 0}
